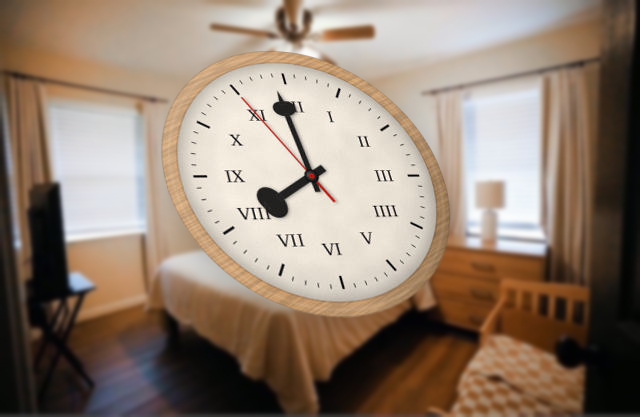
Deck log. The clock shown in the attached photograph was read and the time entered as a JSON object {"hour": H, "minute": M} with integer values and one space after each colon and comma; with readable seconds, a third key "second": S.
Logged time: {"hour": 7, "minute": 58, "second": 55}
